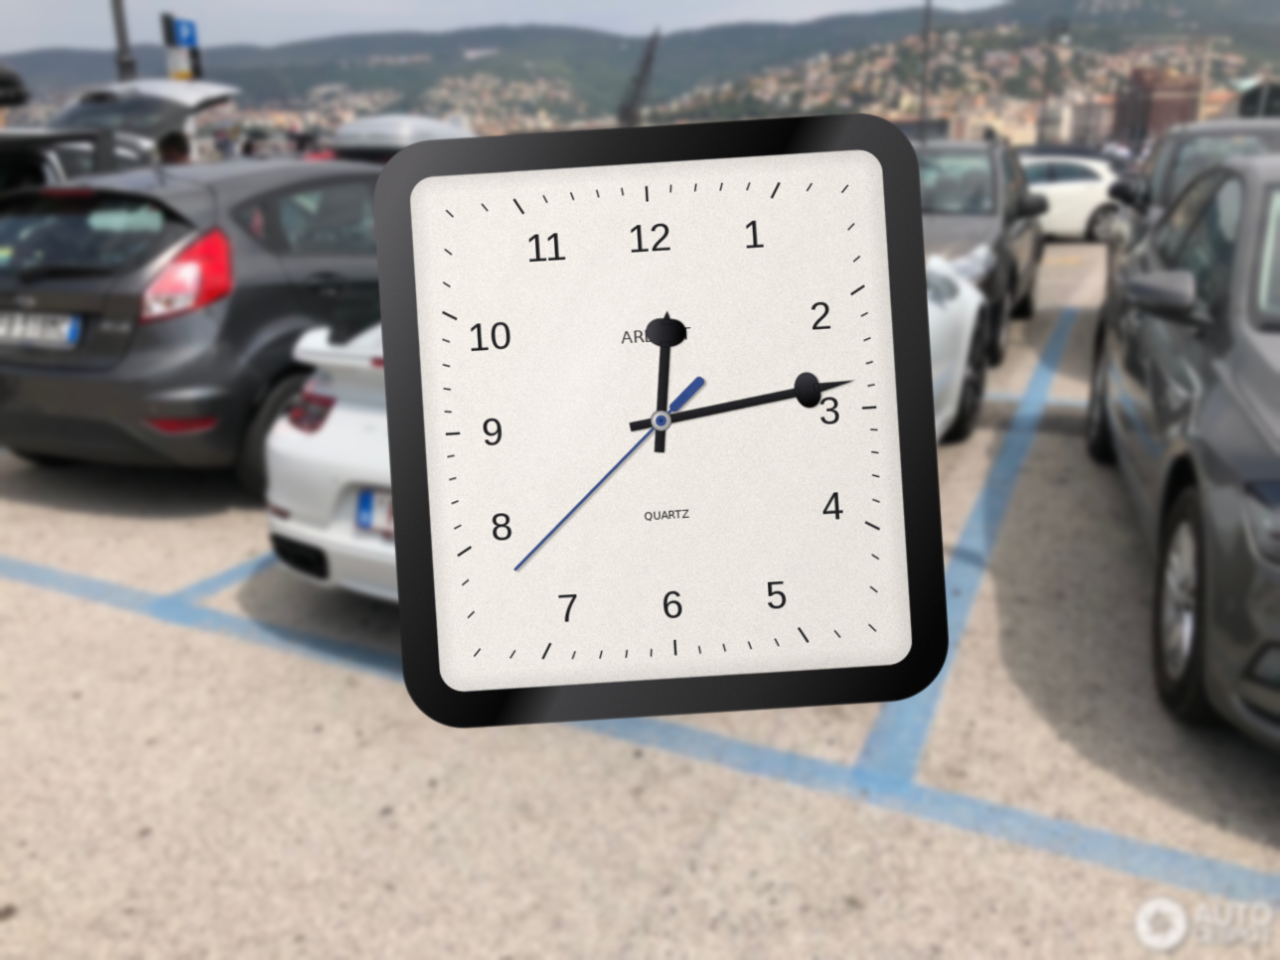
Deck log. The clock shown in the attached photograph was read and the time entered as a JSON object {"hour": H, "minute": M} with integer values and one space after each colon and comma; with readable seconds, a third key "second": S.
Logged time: {"hour": 12, "minute": 13, "second": 38}
